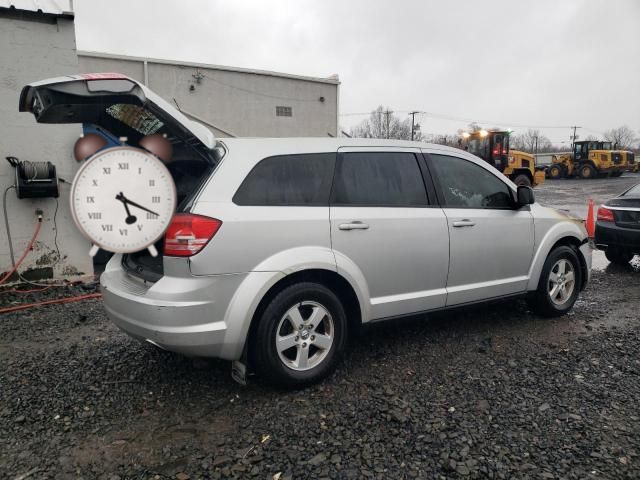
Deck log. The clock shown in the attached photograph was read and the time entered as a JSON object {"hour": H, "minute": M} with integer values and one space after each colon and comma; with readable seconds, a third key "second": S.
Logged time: {"hour": 5, "minute": 19}
